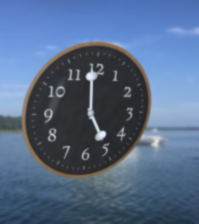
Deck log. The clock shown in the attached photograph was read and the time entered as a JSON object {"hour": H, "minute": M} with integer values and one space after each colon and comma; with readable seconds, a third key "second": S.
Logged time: {"hour": 4, "minute": 59}
